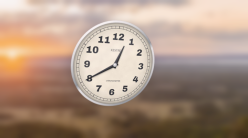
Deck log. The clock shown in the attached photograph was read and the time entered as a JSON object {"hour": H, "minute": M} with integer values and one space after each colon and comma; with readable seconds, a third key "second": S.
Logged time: {"hour": 12, "minute": 40}
